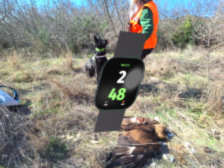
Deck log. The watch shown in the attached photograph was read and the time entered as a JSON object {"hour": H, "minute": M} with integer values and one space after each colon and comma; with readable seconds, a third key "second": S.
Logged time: {"hour": 2, "minute": 48}
